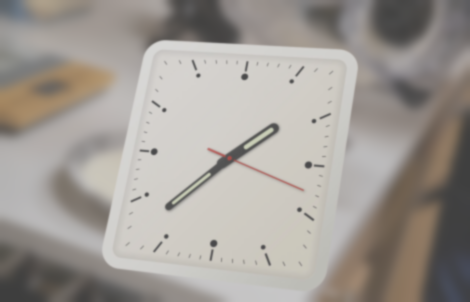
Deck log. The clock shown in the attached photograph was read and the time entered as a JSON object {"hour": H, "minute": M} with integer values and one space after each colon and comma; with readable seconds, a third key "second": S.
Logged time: {"hour": 1, "minute": 37, "second": 18}
